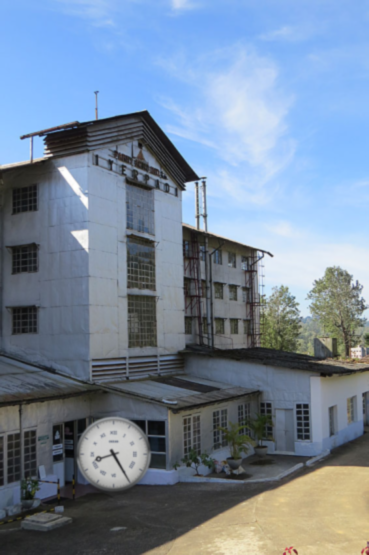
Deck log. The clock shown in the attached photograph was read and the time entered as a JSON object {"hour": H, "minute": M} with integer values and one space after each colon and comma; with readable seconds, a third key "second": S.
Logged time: {"hour": 8, "minute": 25}
